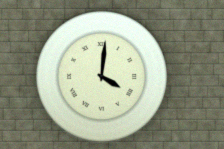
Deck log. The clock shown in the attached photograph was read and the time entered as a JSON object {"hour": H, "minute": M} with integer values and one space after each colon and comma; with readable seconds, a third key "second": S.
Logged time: {"hour": 4, "minute": 1}
